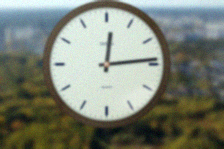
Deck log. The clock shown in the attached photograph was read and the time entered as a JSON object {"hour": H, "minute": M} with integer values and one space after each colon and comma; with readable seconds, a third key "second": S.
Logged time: {"hour": 12, "minute": 14}
